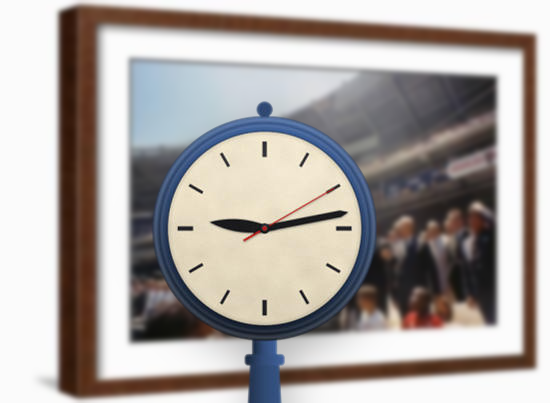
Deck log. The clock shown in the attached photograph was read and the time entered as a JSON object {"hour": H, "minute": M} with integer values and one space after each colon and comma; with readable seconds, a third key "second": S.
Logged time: {"hour": 9, "minute": 13, "second": 10}
